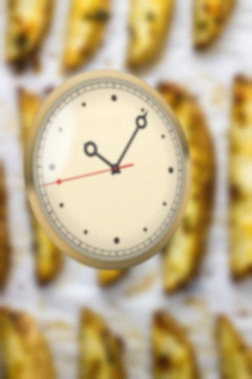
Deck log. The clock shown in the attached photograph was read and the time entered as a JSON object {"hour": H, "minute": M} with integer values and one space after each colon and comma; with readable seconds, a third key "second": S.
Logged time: {"hour": 10, "minute": 5, "second": 43}
